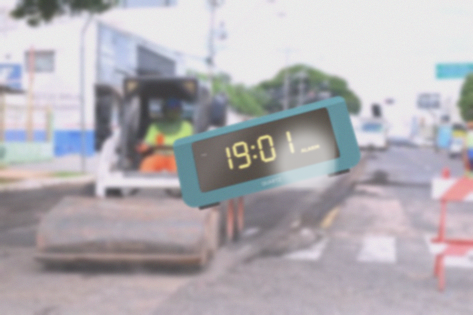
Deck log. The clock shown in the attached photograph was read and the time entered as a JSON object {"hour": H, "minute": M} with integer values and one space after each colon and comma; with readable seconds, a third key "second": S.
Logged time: {"hour": 19, "minute": 1}
